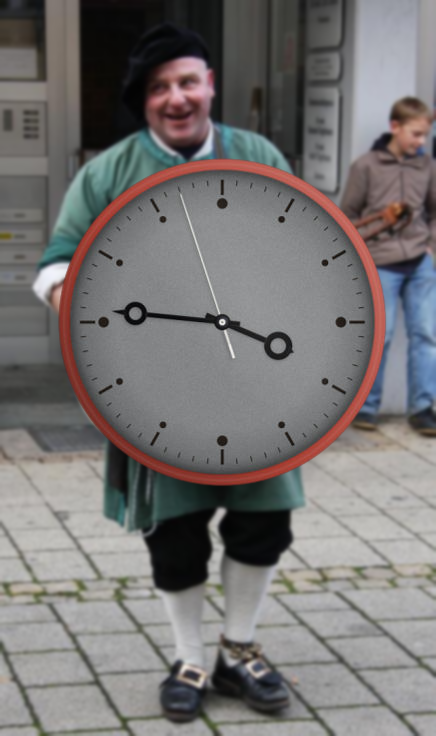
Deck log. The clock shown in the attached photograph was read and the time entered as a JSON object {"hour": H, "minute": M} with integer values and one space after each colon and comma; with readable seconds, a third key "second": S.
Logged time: {"hour": 3, "minute": 45, "second": 57}
